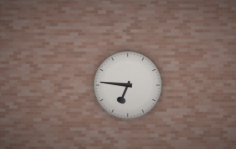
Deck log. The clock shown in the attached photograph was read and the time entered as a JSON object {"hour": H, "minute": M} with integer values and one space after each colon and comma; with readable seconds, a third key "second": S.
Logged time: {"hour": 6, "minute": 46}
